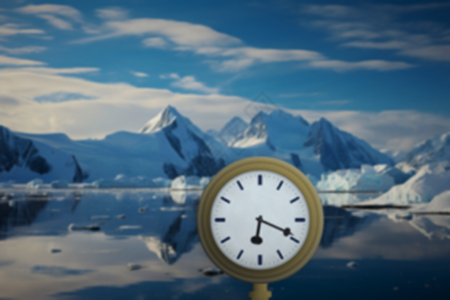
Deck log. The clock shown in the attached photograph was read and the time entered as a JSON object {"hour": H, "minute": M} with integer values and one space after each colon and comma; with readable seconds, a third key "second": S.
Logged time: {"hour": 6, "minute": 19}
